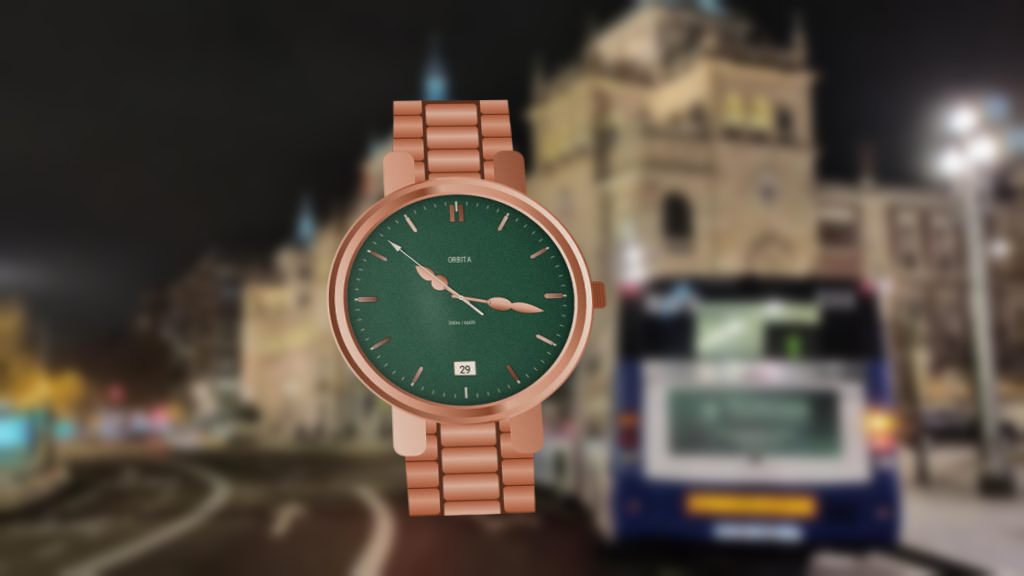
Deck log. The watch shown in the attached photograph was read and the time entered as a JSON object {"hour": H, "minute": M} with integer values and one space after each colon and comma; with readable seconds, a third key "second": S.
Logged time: {"hour": 10, "minute": 16, "second": 52}
